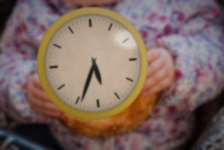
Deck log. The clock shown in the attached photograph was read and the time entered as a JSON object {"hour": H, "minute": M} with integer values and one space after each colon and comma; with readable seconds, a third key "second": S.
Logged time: {"hour": 5, "minute": 34}
